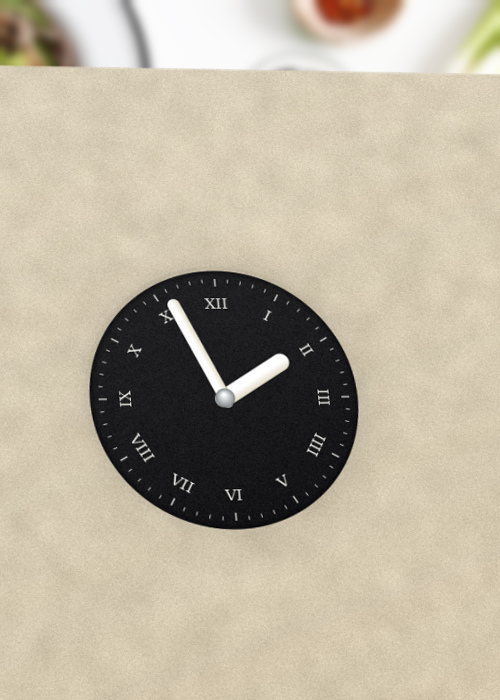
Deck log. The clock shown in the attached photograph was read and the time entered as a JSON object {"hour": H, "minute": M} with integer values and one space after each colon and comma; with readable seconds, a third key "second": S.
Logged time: {"hour": 1, "minute": 56}
